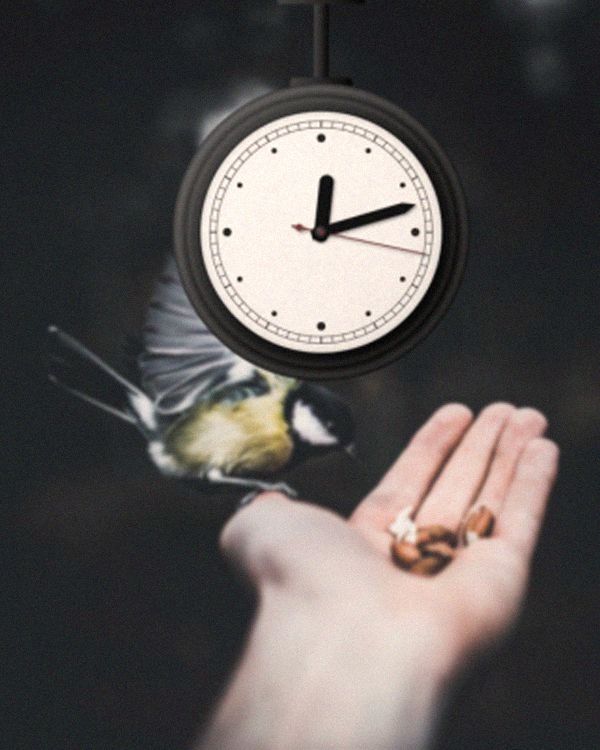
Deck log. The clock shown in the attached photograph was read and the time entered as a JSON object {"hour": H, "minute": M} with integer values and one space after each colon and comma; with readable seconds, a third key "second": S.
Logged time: {"hour": 12, "minute": 12, "second": 17}
